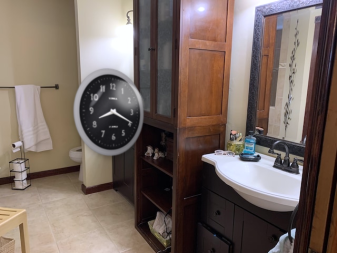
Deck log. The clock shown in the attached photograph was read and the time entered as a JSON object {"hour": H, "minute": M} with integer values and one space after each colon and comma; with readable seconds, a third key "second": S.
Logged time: {"hour": 8, "minute": 19}
